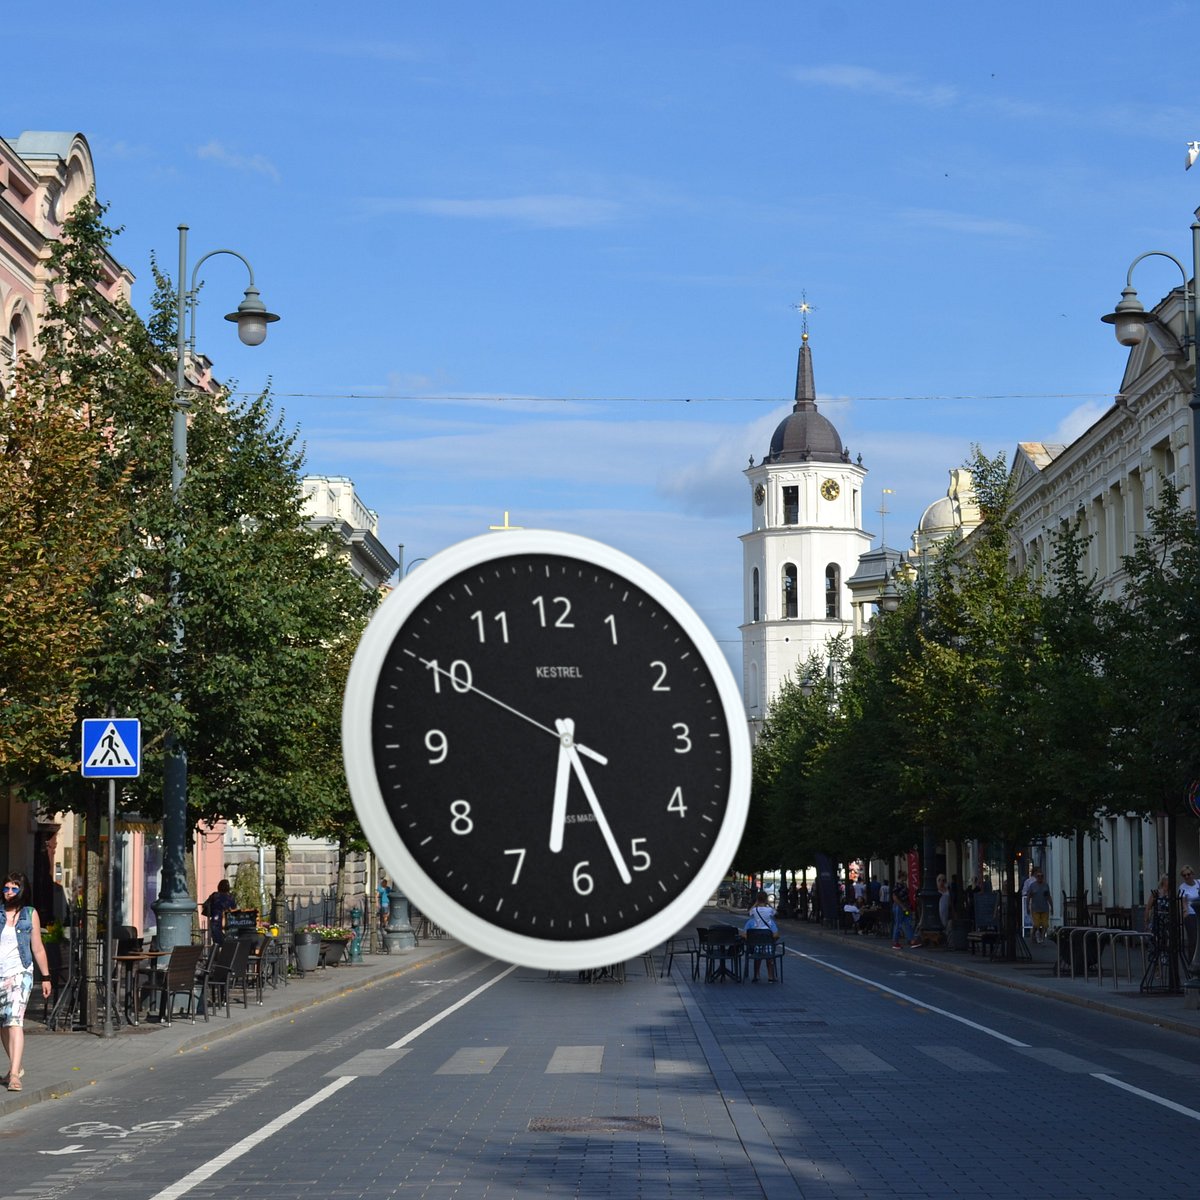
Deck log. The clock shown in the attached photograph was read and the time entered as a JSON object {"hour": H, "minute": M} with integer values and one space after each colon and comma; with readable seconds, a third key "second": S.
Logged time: {"hour": 6, "minute": 26, "second": 50}
